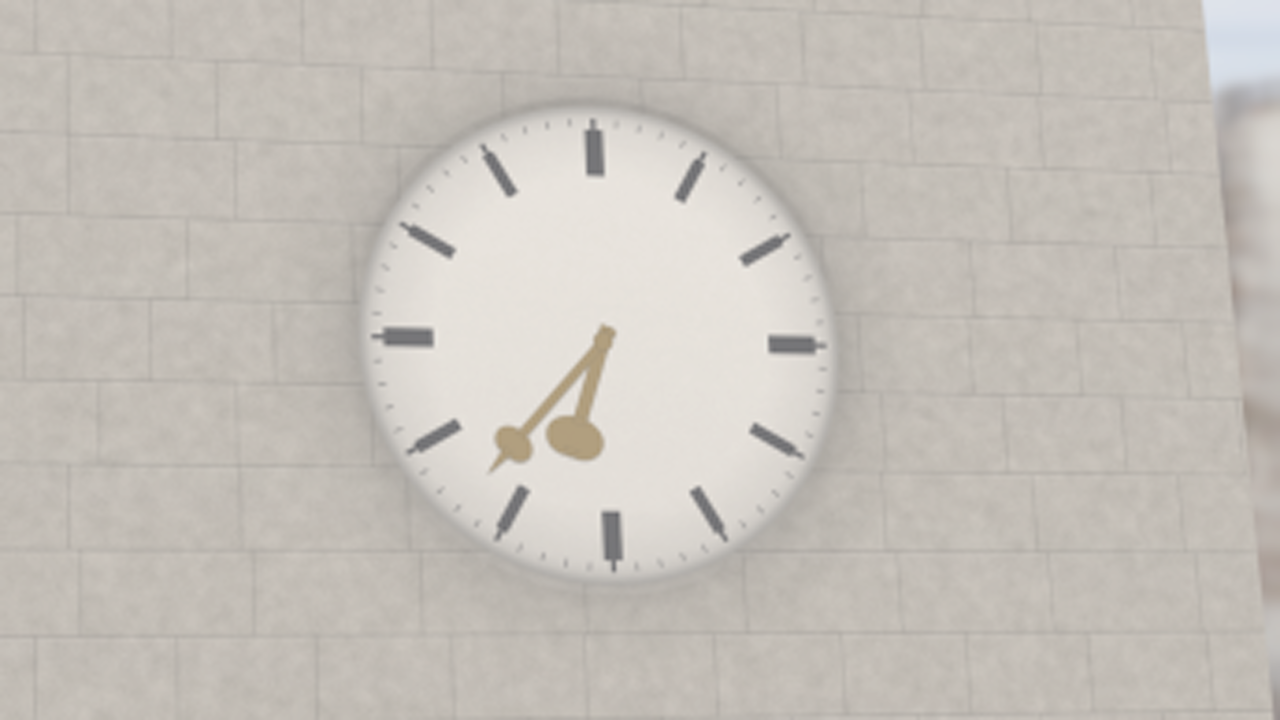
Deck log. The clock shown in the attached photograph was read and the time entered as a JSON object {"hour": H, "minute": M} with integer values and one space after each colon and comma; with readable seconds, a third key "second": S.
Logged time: {"hour": 6, "minute": 37}
